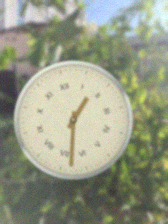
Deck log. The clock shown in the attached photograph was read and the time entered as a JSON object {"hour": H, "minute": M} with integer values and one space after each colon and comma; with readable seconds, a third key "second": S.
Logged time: {"hour": 1, "minute": 33}
